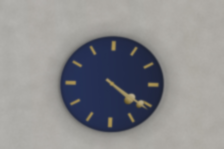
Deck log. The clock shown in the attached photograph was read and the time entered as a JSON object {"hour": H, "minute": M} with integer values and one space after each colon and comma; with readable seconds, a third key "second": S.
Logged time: {"hour": 4, "minute": 21}
